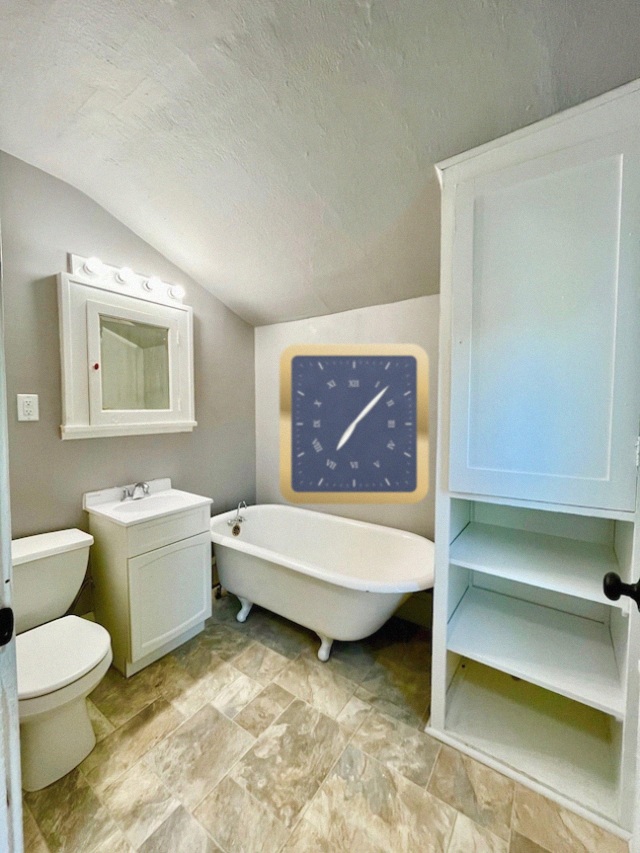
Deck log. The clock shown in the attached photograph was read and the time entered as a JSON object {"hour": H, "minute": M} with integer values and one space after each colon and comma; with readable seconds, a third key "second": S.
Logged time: {"hour": 7, "minute": 7}
